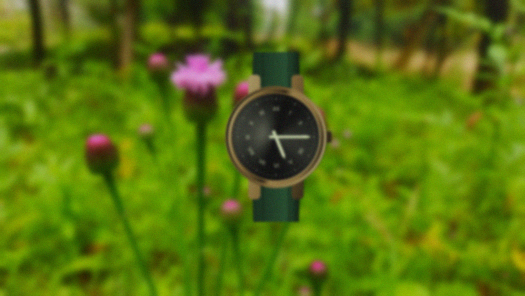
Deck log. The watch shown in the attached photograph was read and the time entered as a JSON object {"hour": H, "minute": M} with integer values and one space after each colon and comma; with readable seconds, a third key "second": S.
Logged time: {"hour": 5, "minute": 15}
